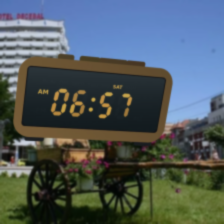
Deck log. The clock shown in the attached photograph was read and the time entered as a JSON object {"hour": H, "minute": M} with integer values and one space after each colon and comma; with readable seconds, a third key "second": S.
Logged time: {"hour": 6, "minute": 57}
